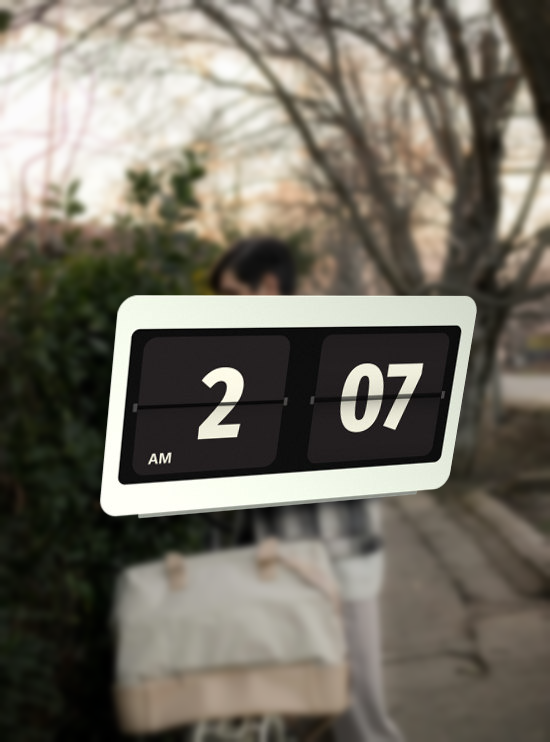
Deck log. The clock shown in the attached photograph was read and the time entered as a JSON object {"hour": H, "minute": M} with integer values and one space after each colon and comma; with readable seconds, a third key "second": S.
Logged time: {"hour": 2, "minute": 7}
